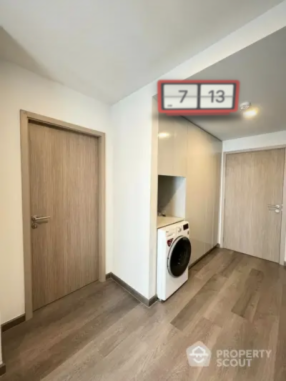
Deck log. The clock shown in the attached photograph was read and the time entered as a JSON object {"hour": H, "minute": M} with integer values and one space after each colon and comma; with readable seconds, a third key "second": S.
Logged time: {"hour": 7, "minute": 13}
